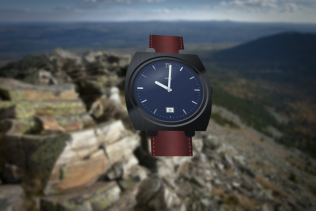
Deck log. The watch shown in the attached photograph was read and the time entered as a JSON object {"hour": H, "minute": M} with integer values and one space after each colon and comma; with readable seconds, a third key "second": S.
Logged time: {"hour": 10, "minute": 1}
